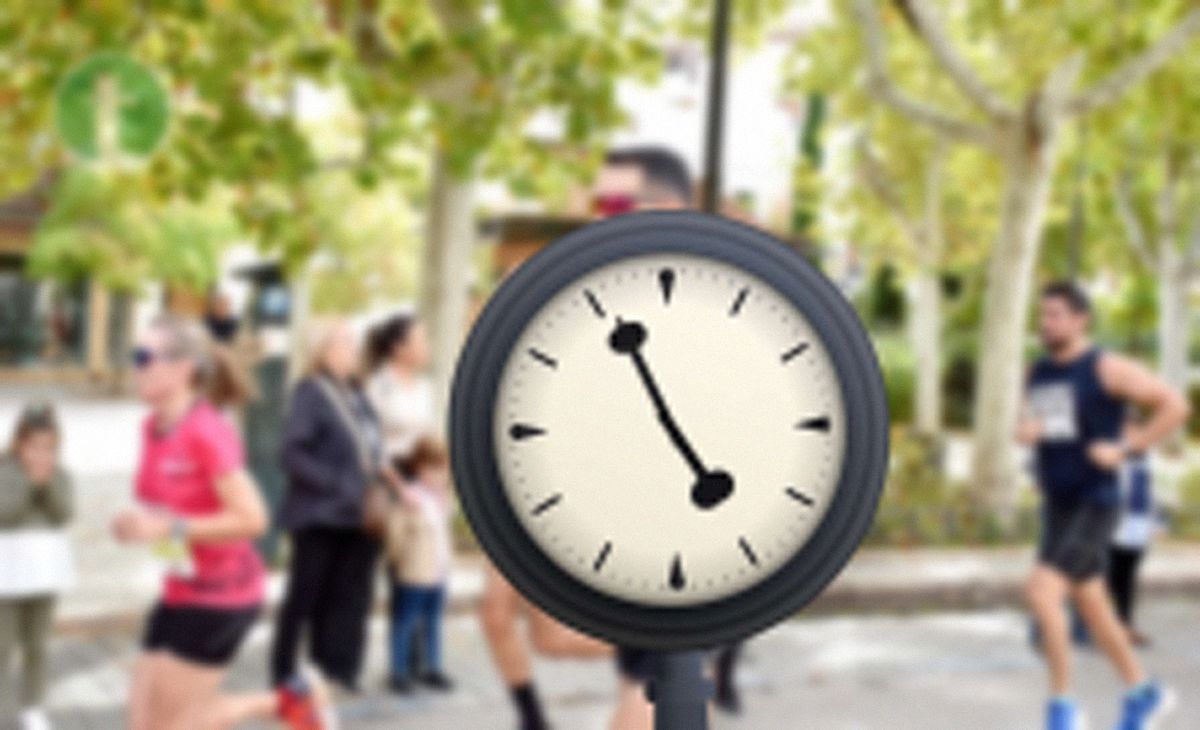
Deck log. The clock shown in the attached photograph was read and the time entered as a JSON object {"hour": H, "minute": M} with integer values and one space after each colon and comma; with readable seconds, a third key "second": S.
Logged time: {"hour": 4, "minute": 56}
